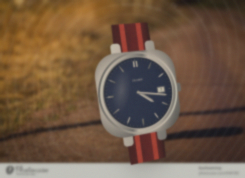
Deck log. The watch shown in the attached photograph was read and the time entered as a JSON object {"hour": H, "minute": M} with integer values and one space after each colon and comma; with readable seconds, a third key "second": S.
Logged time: {"hour": 4, "minute": 17}
